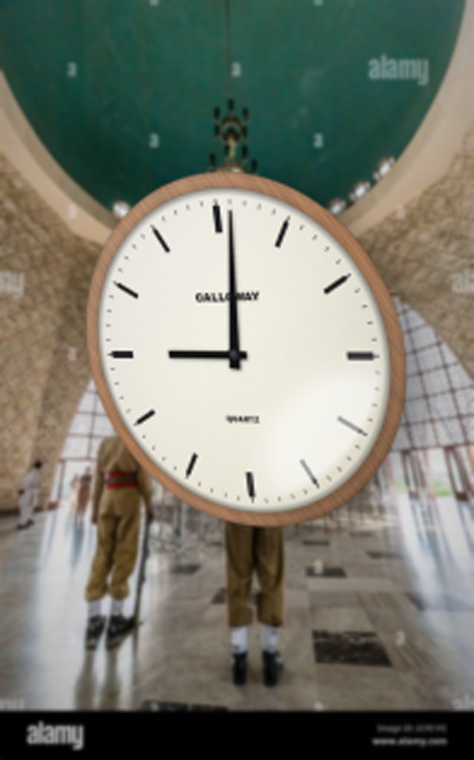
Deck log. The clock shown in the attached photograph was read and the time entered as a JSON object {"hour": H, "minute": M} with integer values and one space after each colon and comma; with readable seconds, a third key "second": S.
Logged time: {"hour": 9, "minute": 1}
